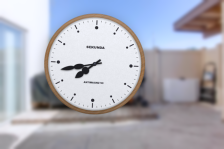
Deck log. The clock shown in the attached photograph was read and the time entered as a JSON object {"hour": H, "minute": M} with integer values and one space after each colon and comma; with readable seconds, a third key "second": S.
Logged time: {"hour": 7, "minute": 43}
